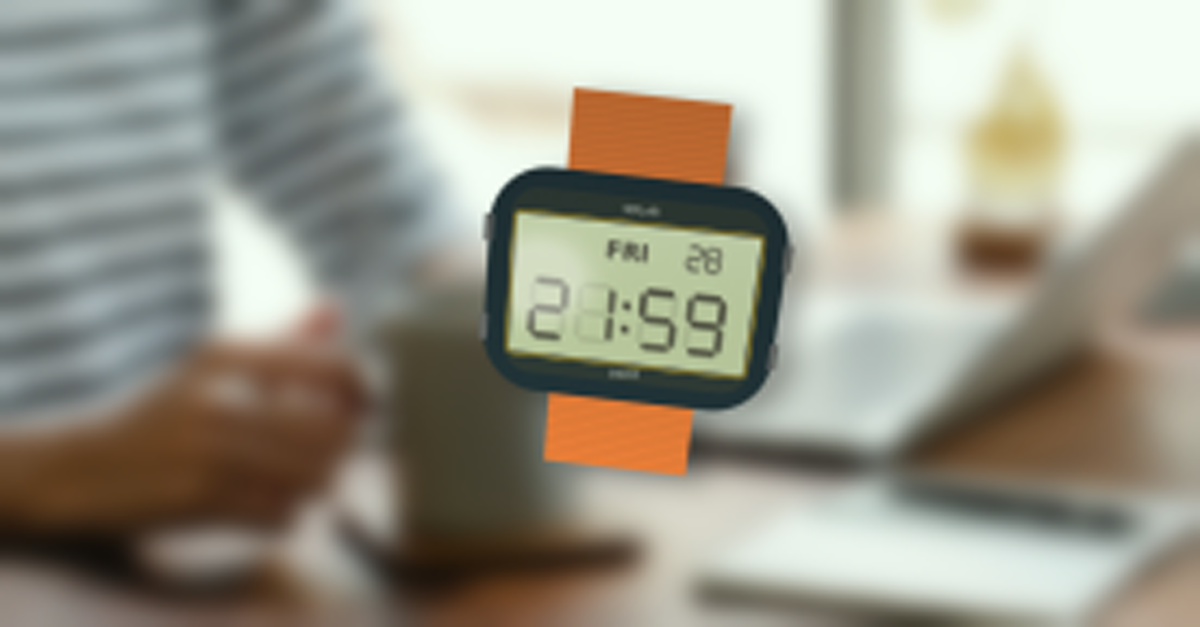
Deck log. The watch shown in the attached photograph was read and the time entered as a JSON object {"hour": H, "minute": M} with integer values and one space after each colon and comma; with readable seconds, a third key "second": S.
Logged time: {"hour": 21, "minute": 59}
